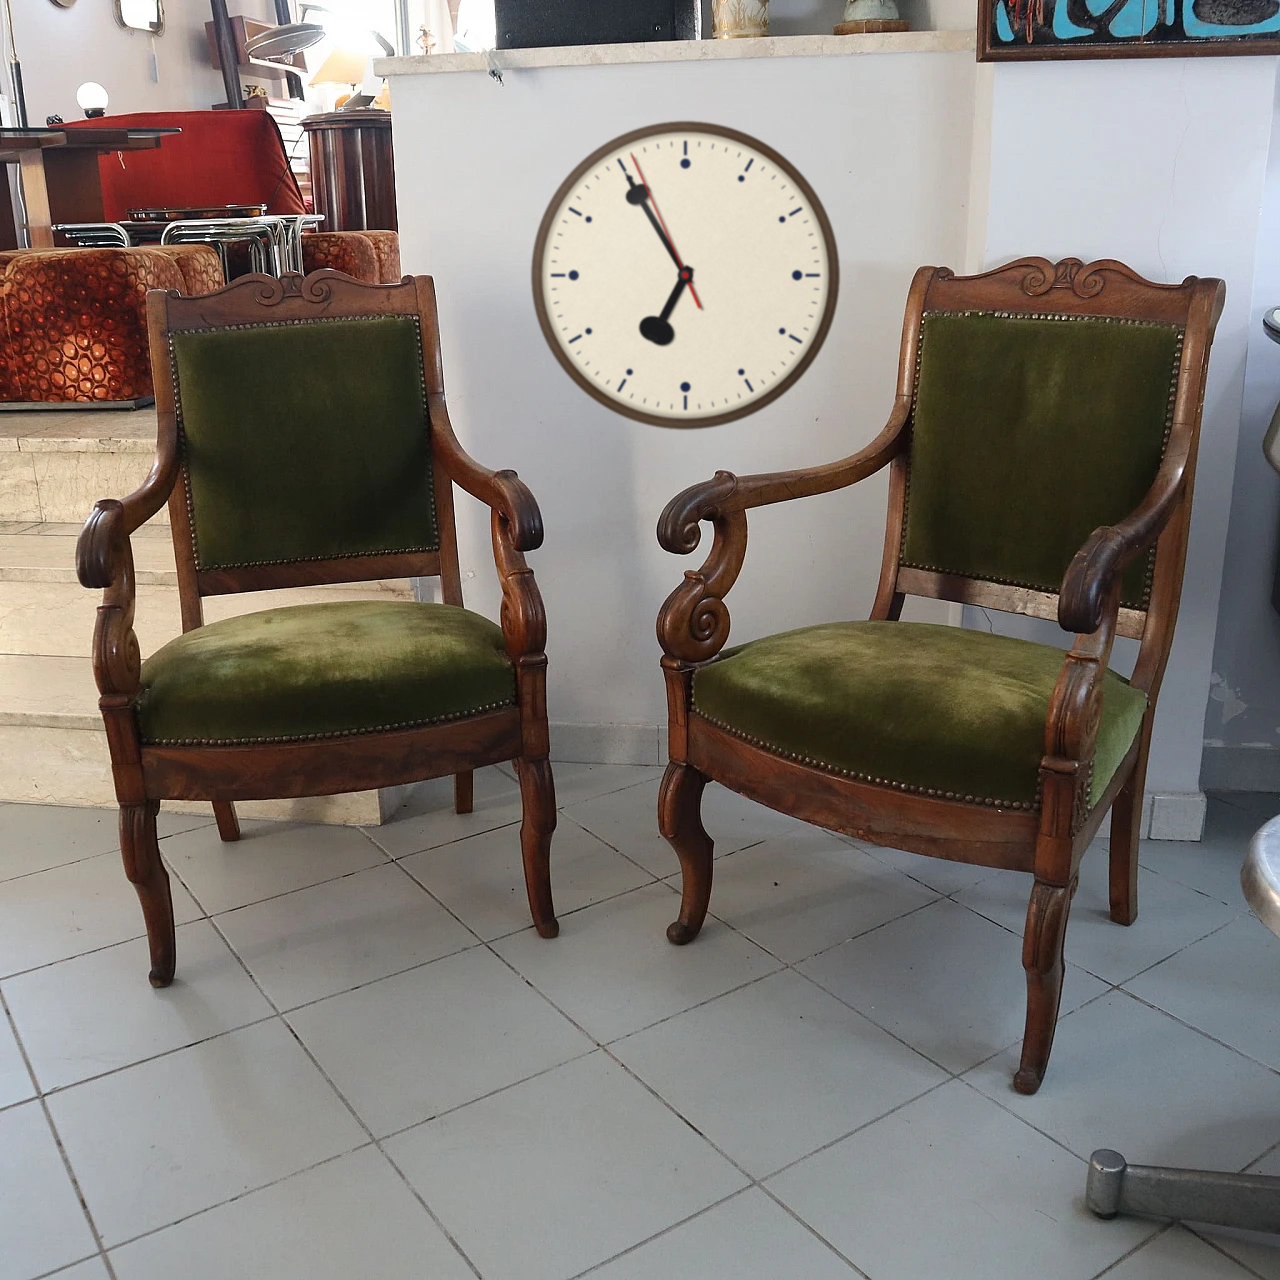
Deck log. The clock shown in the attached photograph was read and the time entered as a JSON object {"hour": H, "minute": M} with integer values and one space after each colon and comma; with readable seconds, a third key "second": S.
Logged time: {"hour": 6, "minute": 54, "second": 56}
